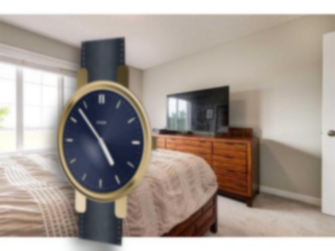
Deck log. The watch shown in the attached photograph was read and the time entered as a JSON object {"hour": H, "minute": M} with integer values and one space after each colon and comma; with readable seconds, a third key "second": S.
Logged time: {"hour": 4, "minute": 53}
